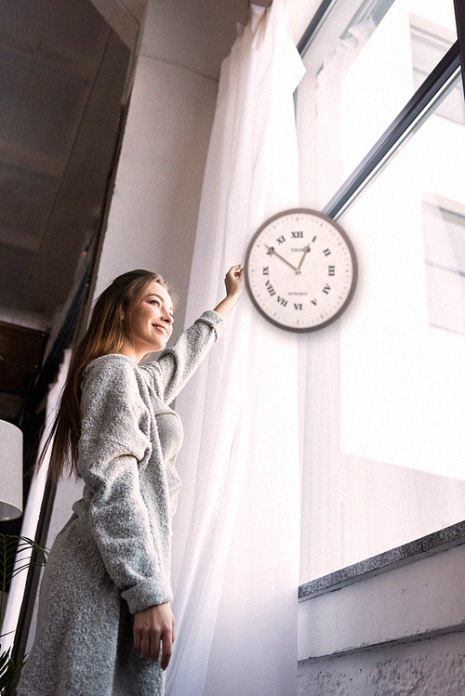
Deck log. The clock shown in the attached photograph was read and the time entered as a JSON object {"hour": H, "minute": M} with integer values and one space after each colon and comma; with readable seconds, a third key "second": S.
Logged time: {"hour": 12, "minute": 51}
